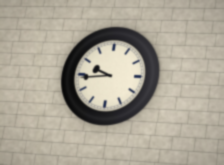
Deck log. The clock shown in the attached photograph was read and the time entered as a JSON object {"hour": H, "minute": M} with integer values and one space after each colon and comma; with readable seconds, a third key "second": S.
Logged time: {"hour": 9, "minute": 44}
